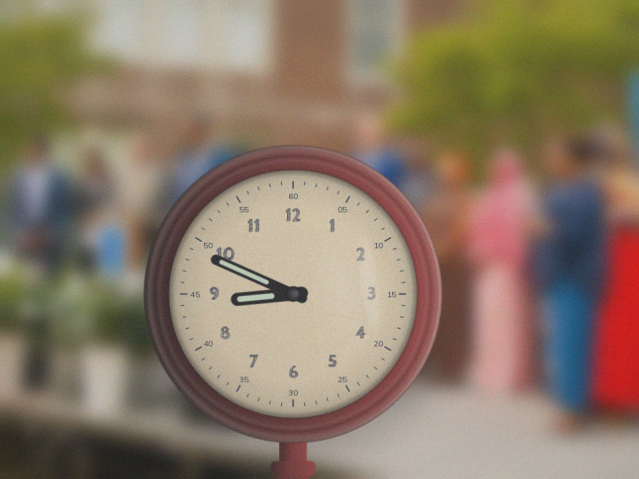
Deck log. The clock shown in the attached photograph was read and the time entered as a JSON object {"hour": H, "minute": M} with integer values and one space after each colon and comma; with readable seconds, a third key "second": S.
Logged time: {"hour": 8, "minute": 49}
